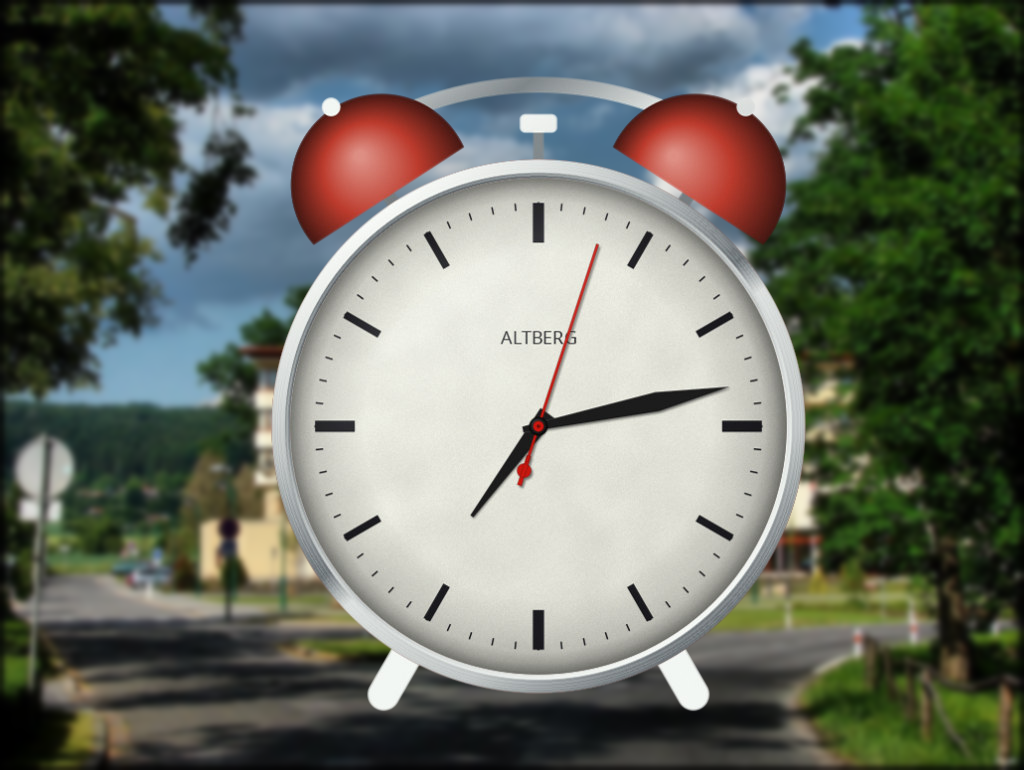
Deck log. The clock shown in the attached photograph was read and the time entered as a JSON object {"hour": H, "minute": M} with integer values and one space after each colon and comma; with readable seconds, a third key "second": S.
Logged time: {"hour": 7, "minute": 13, "second": 3}
